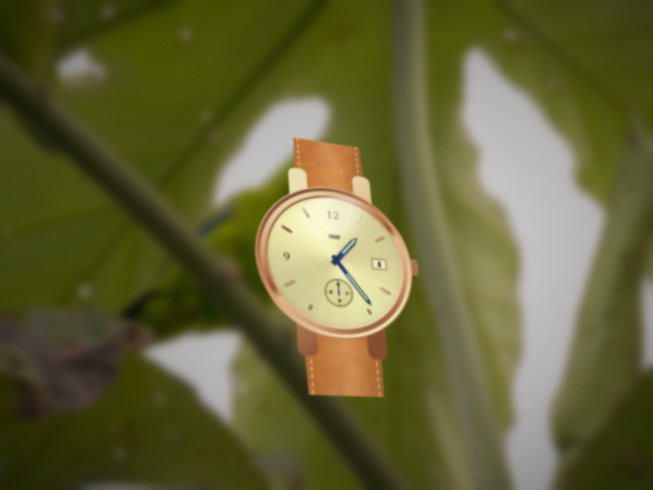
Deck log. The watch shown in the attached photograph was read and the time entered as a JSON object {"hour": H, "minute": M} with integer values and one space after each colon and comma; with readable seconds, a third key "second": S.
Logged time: {"hour": 1, "minute": 24}
